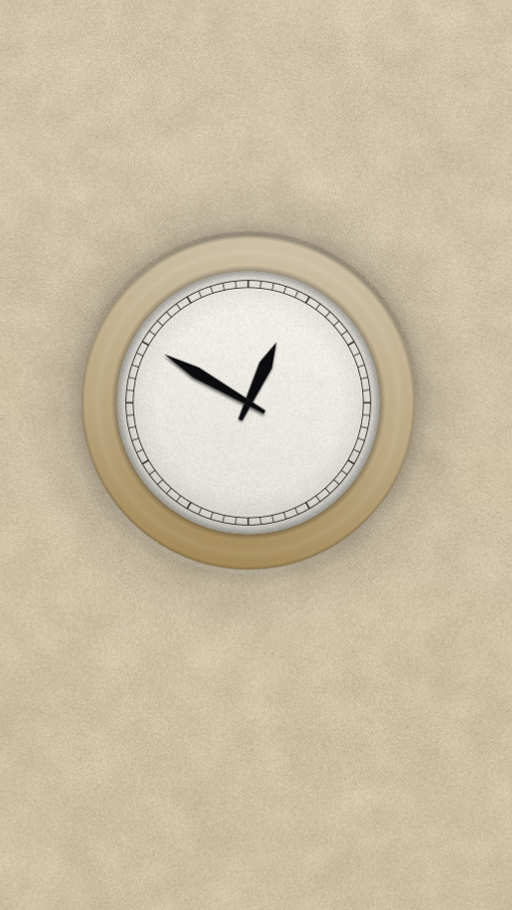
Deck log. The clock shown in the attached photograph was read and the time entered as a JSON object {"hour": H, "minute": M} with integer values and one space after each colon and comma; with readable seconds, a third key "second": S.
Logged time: {"hour": 12, "minute": 50}
